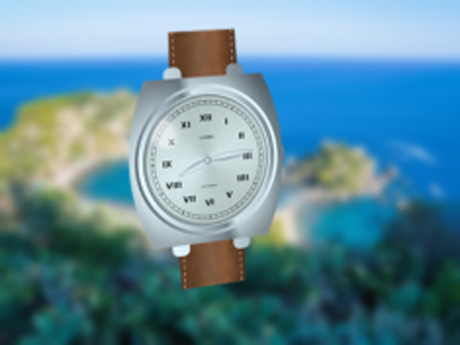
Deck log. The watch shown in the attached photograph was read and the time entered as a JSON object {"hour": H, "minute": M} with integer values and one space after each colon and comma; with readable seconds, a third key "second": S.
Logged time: {"hour": 8, "minute": 14}
